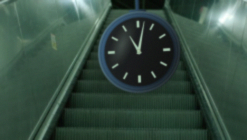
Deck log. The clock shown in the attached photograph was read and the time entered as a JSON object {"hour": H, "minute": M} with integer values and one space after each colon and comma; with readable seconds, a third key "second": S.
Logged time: {"hour": 11, "minute": 2}
